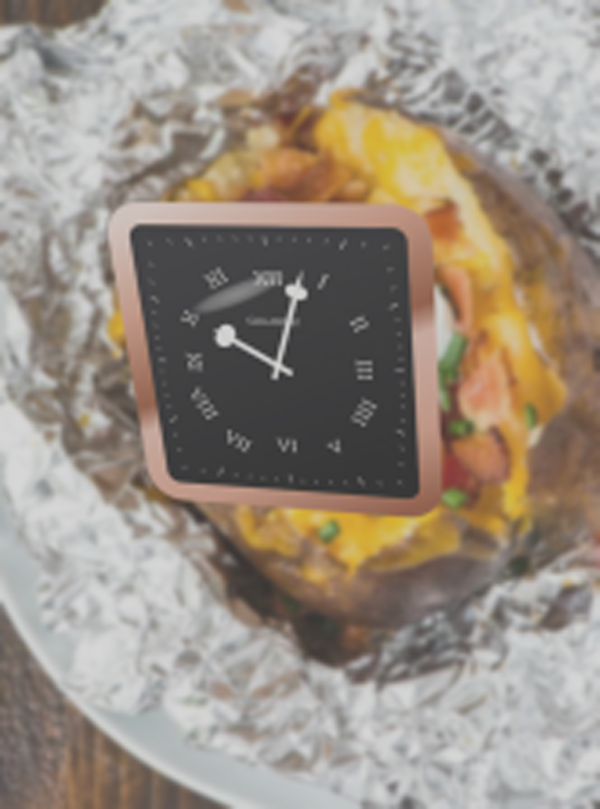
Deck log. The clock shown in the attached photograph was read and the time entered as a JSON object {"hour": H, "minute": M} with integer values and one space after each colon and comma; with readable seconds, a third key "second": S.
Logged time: {"hour": 10, "minute": 3}
